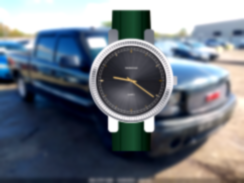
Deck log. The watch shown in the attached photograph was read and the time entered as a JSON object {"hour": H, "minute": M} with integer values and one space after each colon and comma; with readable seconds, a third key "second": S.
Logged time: {"hour": 9, "minute": 21}
